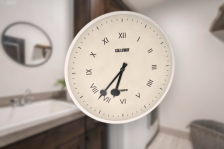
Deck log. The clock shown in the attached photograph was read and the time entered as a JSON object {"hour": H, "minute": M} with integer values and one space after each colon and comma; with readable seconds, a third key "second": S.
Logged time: {"hour": 6, "minute": 37}
